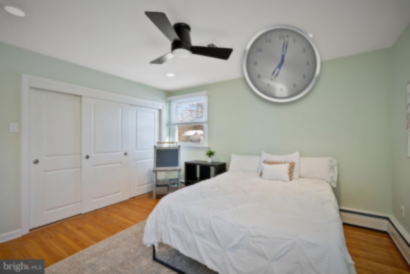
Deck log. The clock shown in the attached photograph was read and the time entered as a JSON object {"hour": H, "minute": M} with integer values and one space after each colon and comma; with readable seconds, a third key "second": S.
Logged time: {"hour": 7, "minute": 2}
